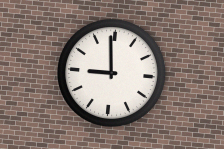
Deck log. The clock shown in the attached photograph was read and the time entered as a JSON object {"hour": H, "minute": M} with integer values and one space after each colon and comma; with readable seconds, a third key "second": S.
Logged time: {"hour": 8, "minute": 59}
